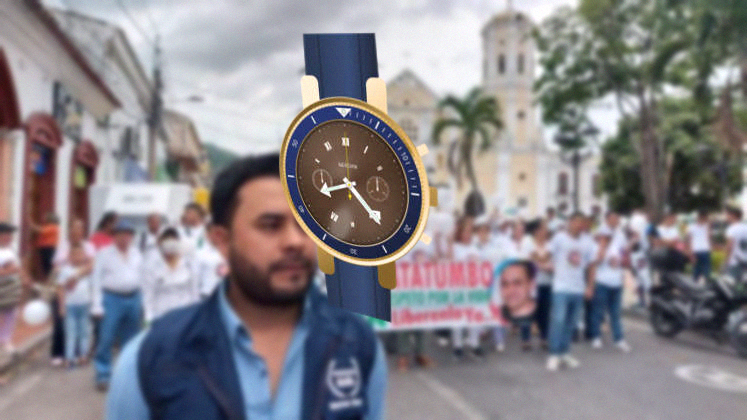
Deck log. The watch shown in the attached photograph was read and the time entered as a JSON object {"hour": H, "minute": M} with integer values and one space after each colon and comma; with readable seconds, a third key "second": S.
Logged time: {"hour": 8, "minute": 23}
